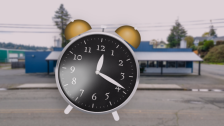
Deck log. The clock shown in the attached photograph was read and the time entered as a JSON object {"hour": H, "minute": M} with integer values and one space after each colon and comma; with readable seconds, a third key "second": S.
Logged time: {"hour": 12, "minute": 19}
